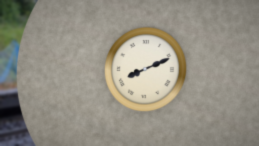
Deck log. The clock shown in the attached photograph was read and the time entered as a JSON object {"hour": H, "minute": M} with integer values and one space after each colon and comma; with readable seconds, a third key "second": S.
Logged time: {"hour": 8, "minute": 11}
